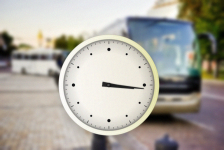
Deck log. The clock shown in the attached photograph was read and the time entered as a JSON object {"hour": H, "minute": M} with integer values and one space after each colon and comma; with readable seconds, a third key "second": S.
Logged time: {"hour": 3, "minute": 16}
